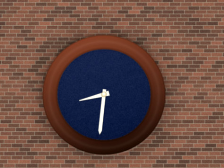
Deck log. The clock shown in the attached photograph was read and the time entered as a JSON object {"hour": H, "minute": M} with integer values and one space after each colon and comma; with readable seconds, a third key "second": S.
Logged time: {"hour": 8, "minute": 31}
